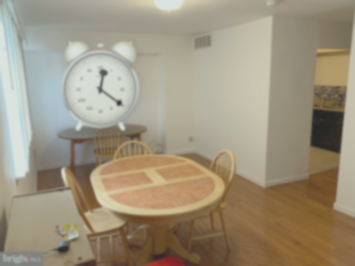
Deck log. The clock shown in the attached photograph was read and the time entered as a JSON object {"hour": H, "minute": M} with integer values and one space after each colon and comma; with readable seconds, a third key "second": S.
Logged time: {"hour": 12, "minute": 21}
